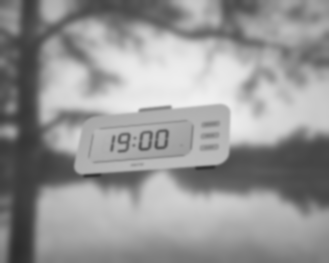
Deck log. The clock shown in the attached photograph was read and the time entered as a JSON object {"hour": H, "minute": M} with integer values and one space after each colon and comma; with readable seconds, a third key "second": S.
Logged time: {"hour": 19, "minute": 0}
